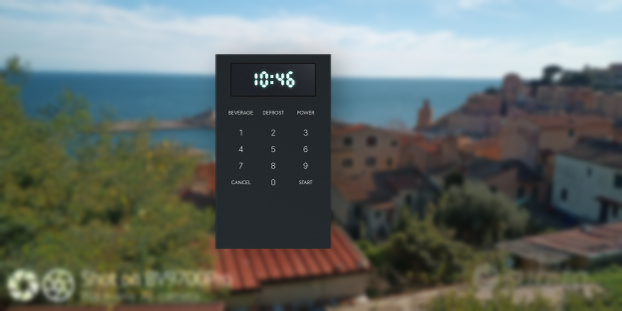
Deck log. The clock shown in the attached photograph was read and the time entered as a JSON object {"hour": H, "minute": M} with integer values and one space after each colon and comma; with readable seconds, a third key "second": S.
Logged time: {"hour": 10, "minute": 46}
